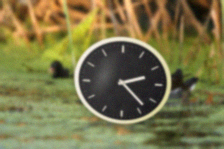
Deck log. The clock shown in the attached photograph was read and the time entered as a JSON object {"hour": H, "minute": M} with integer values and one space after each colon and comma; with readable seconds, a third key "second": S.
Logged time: {"hour": 2, "minute": 23}
